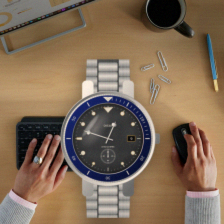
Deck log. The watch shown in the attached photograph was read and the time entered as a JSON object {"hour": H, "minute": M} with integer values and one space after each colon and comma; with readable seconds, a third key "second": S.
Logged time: {"hour": 12, "minute": 48}
